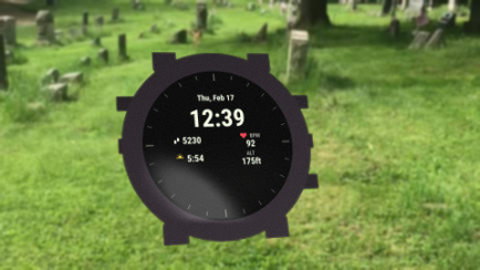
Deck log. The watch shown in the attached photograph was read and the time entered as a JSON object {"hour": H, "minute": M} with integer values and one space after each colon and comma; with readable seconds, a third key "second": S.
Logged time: {"hour": 12, "minute": 39}
